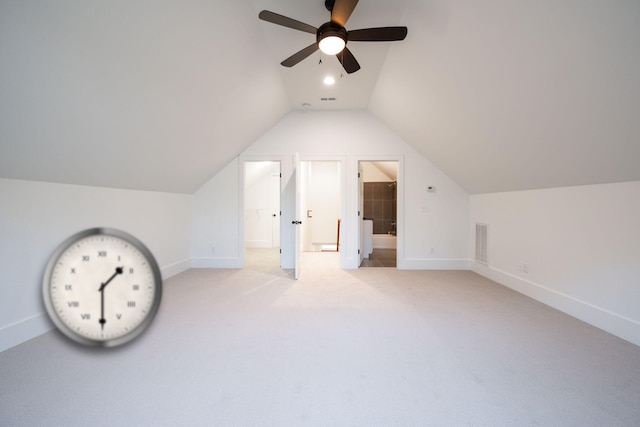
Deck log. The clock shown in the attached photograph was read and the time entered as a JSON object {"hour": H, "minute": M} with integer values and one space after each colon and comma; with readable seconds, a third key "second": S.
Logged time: {"hour": 1, "minute": 30}
